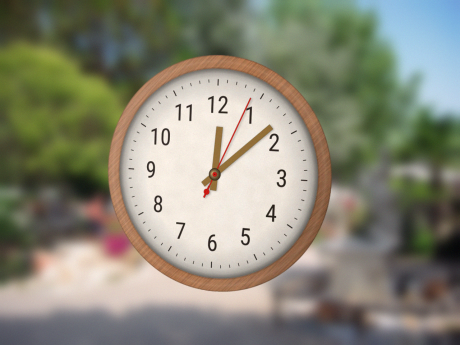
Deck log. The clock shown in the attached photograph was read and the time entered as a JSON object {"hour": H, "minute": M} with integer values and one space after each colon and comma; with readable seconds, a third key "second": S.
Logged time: {"hour": 12, "minute": 8, "second": 4}
